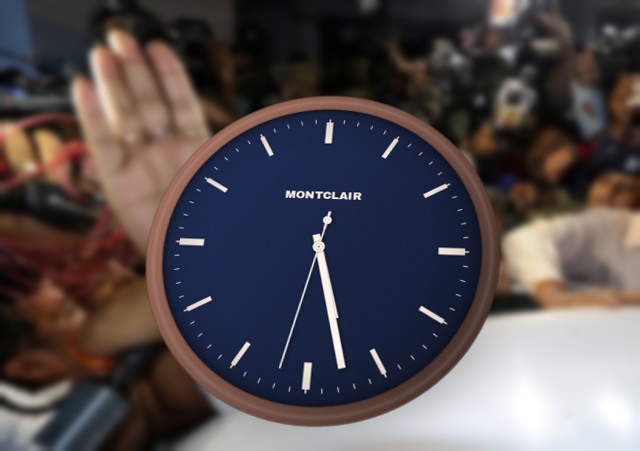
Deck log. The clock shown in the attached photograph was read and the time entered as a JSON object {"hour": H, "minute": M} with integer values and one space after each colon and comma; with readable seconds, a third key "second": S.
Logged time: {"hour": 5, "minute": 27, "second": 32}
